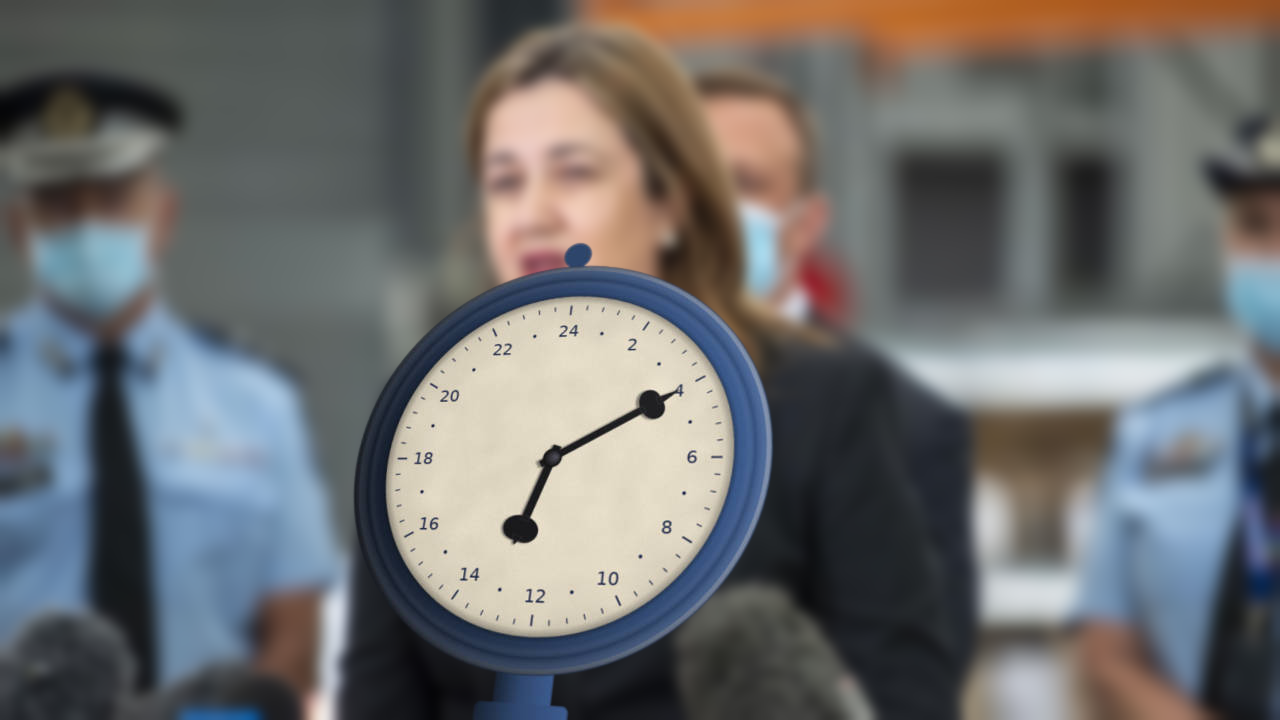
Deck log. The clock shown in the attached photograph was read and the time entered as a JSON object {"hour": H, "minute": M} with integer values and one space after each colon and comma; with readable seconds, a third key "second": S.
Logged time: {"hour": 13, "minute": 10}
